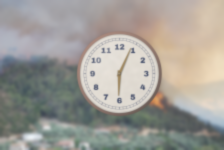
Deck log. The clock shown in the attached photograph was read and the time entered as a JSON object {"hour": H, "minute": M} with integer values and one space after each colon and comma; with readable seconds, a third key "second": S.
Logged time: {"hour": 6, "minute": 4}
